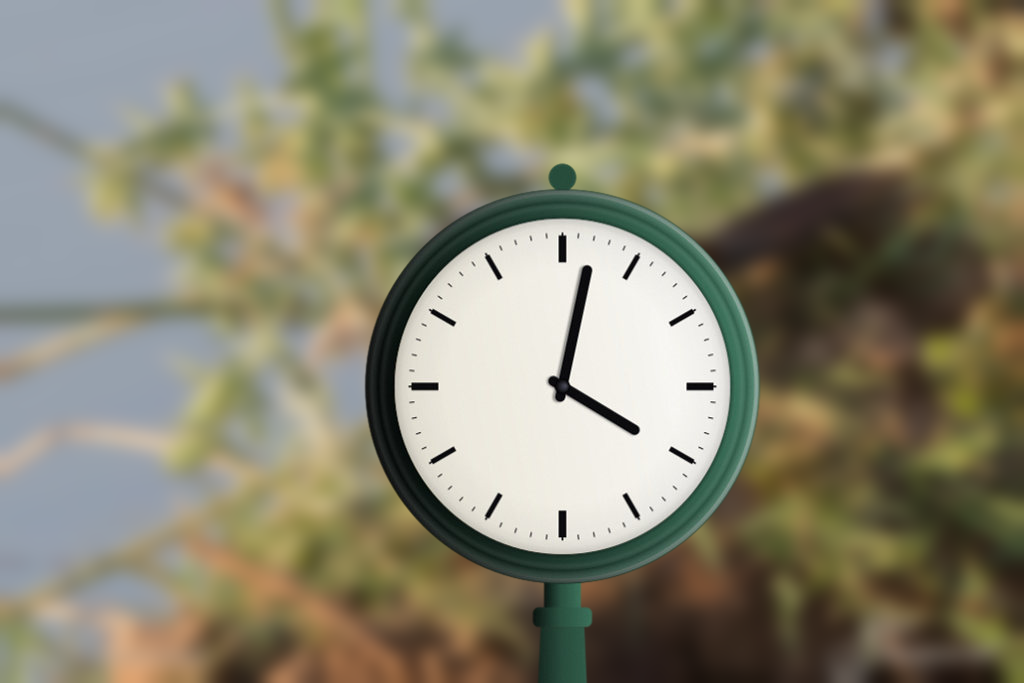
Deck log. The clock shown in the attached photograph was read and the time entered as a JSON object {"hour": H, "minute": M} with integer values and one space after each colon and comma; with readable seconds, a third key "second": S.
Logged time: {"hour": 4, "minute": 2}
